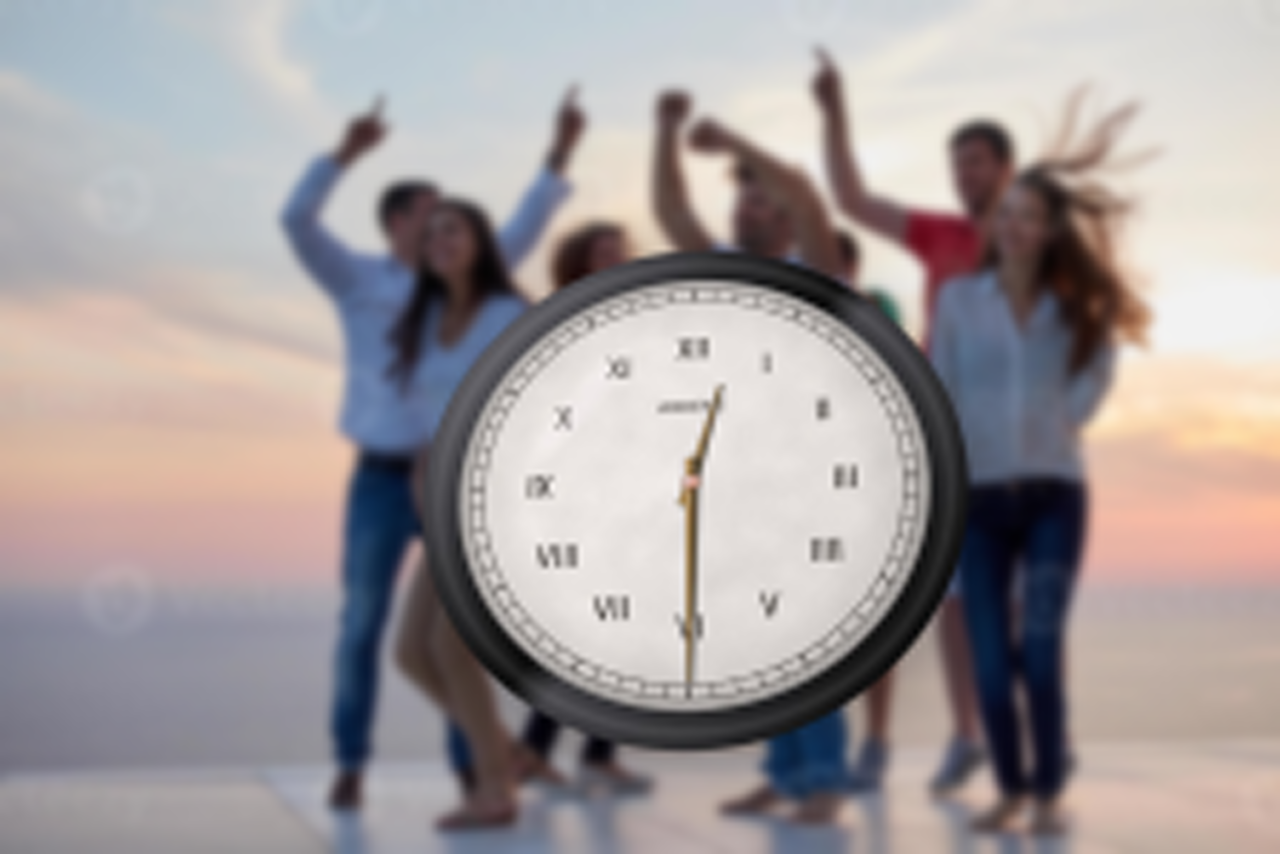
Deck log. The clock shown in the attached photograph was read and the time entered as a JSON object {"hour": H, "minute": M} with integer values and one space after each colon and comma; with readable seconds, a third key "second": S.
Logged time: {"hour": 12, "minute": 30}
